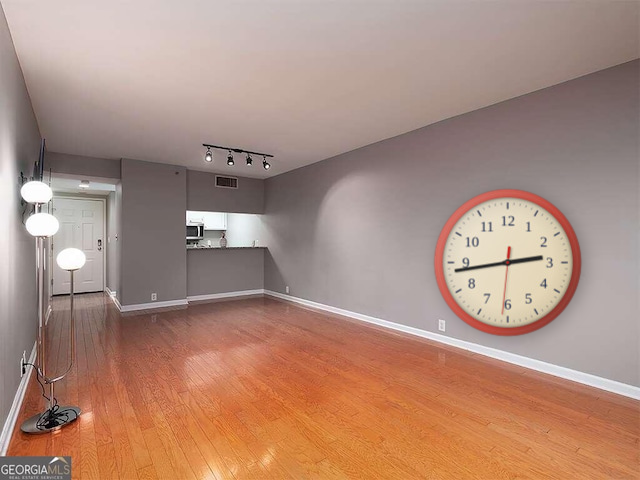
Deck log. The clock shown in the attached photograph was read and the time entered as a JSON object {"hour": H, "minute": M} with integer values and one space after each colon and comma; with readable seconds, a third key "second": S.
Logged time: {"hour": 2, "minute": 43, "second": 31}
